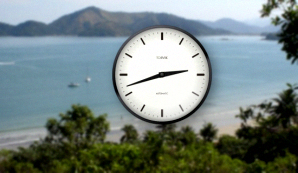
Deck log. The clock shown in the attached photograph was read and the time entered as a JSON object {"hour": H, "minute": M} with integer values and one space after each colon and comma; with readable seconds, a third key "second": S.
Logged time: {"hour": 2, "minute": 42}
